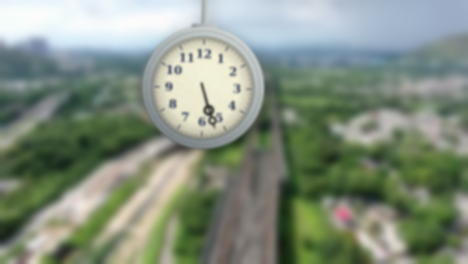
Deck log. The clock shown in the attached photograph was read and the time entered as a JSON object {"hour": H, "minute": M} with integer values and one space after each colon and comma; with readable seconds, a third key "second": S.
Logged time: {"hour": 5, "minute": 27}
